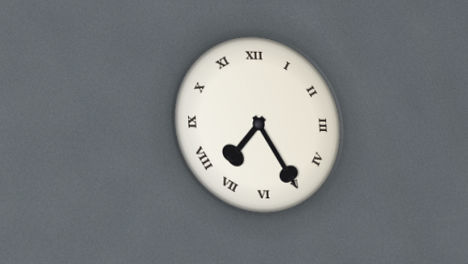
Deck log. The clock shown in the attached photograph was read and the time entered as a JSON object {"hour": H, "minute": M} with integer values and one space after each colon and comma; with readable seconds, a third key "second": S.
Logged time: {"hour": 7, "minute": 25}
